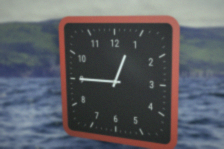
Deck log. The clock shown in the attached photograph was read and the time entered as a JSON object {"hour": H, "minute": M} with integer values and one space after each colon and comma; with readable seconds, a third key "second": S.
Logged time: {"hour": 12, "minute": 45}
